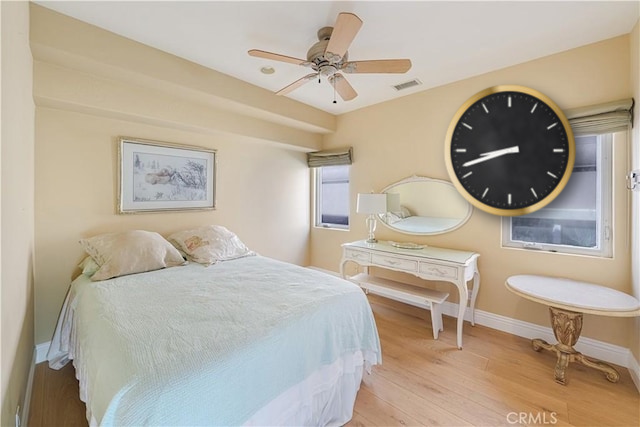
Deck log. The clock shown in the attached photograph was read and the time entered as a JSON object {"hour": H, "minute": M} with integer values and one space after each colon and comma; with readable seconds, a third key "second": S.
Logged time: {"hour": 8, "minute": 42}
